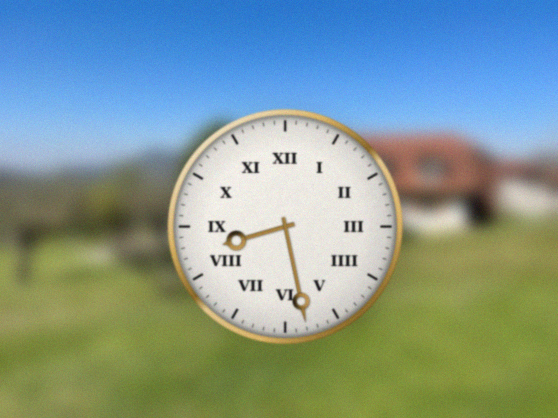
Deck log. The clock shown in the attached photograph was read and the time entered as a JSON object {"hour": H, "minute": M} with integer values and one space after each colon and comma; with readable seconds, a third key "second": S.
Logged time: {"hour": 8, "minute": 28}
